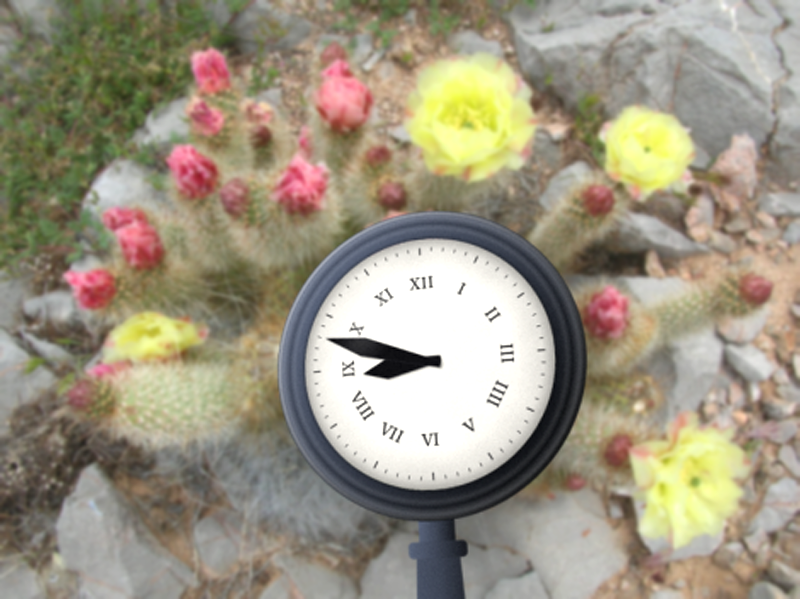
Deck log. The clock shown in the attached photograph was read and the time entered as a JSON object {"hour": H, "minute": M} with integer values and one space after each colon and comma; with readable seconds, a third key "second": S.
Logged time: {"hour": 8, "minute": 48}
